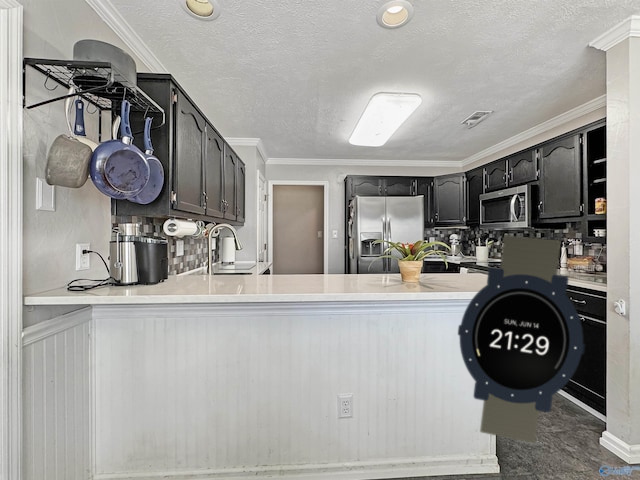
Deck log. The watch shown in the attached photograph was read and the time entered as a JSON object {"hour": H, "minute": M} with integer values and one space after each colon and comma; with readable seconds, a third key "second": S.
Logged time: {"hour": 21, "minute": 29}
